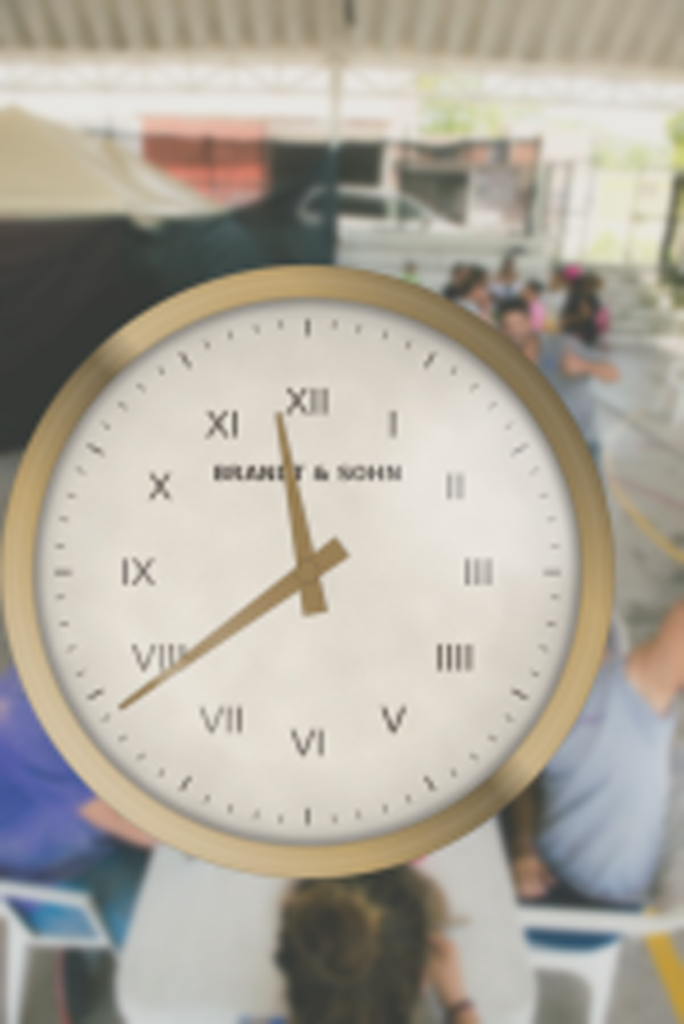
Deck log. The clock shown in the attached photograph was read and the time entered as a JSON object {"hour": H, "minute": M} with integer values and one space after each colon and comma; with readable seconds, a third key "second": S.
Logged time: {"hour": 11, "minute": 39}
